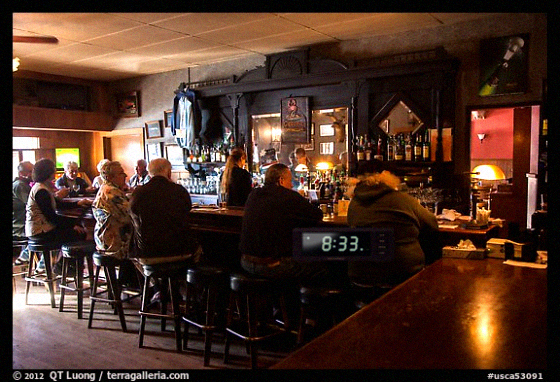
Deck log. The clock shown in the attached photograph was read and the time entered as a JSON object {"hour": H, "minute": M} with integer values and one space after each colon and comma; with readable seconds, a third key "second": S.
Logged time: {"hour": 8, "minute": 33}
